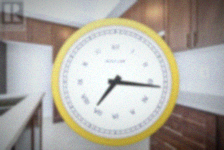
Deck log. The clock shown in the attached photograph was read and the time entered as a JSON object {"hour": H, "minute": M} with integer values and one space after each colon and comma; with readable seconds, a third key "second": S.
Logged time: {"hour": 7, "minute": 16}
